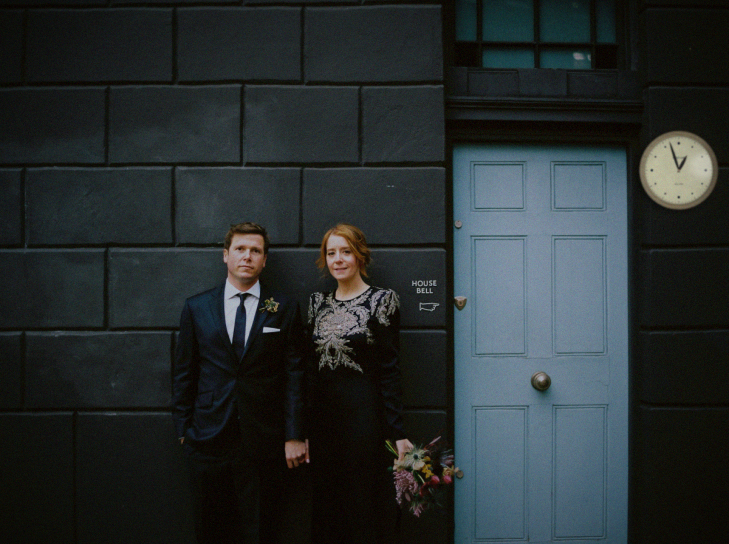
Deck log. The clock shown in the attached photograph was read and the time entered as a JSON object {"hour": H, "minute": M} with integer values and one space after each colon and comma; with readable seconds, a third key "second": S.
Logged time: {"hour": 12, "minute": 57}
